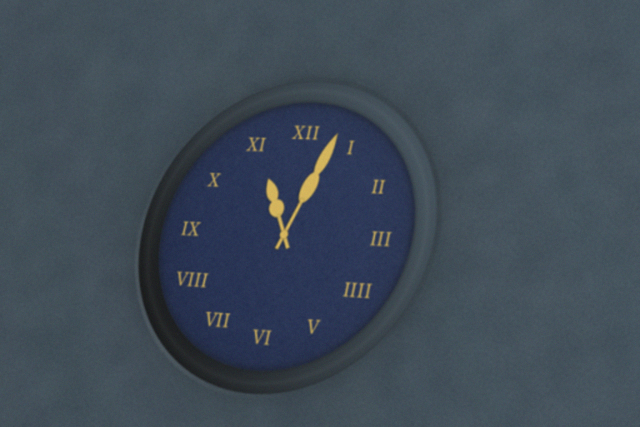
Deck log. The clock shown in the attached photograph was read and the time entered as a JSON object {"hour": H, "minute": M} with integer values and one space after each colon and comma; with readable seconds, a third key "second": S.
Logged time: {"hour": 11, "minute": 3}
